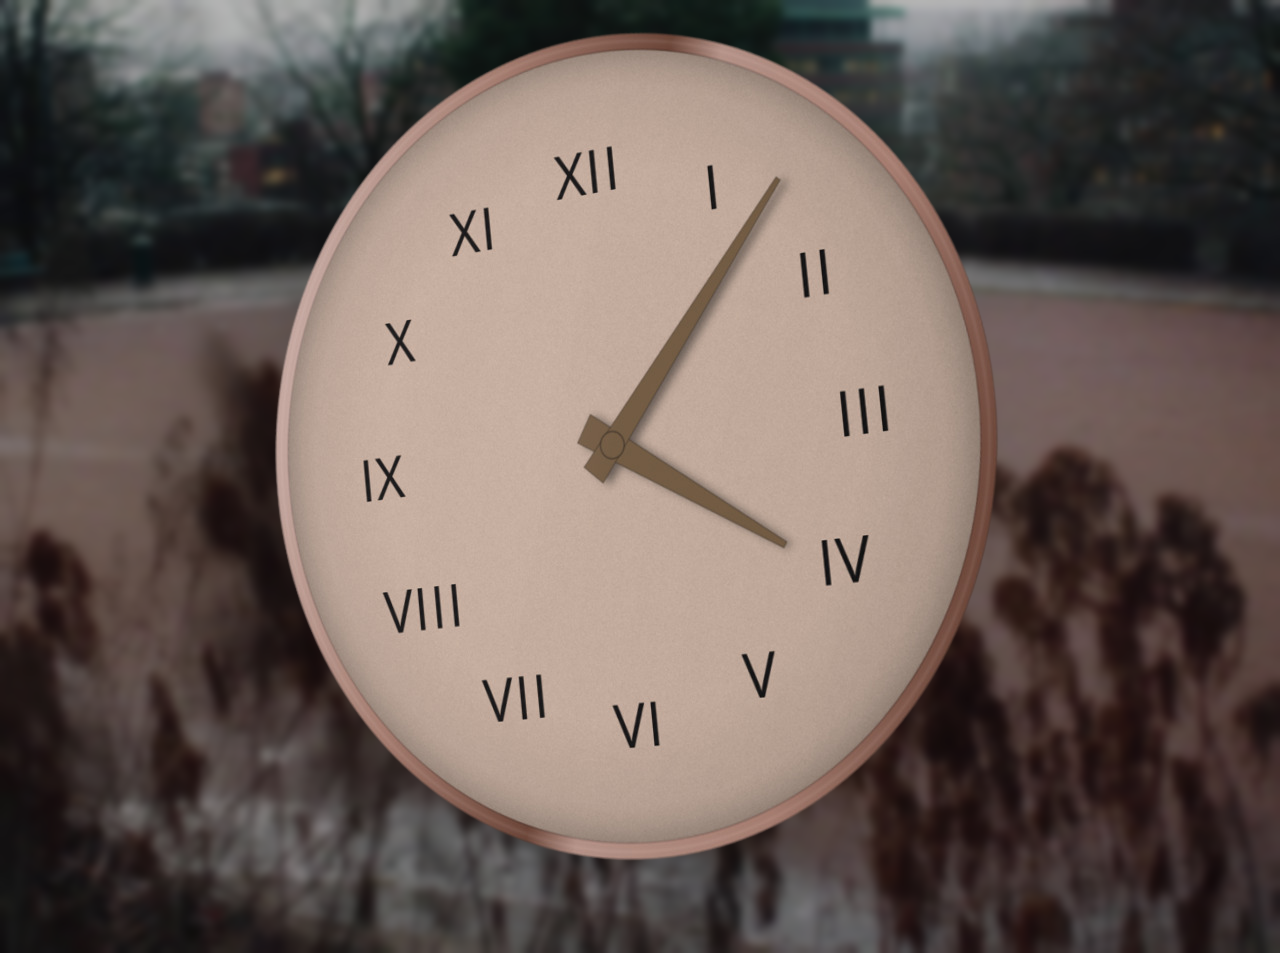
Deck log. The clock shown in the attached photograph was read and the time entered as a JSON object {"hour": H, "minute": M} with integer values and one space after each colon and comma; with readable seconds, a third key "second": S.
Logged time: {"hour": 4, "minute": 7}
